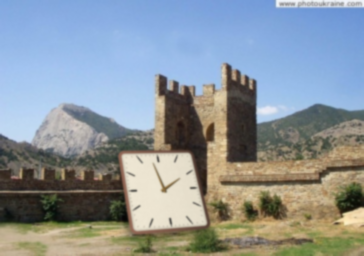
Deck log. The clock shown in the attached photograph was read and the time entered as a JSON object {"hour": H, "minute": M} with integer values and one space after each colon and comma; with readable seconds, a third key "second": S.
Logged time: {"hour": 1, "minute": 58}
